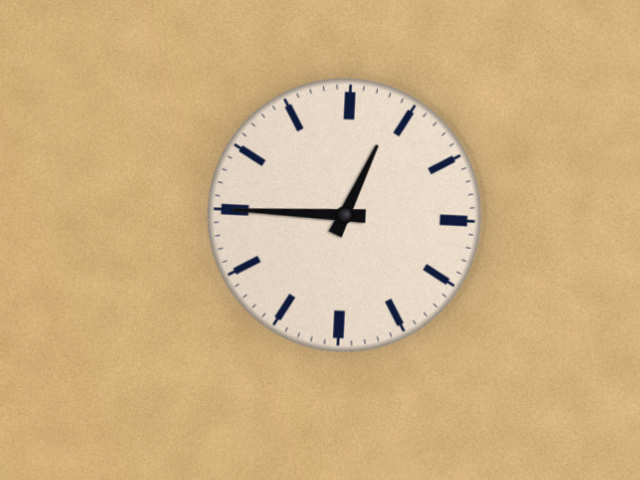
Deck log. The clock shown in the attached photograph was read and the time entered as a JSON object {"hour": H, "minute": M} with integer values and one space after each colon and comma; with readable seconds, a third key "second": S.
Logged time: {"hour": 12, "minute": 45}
